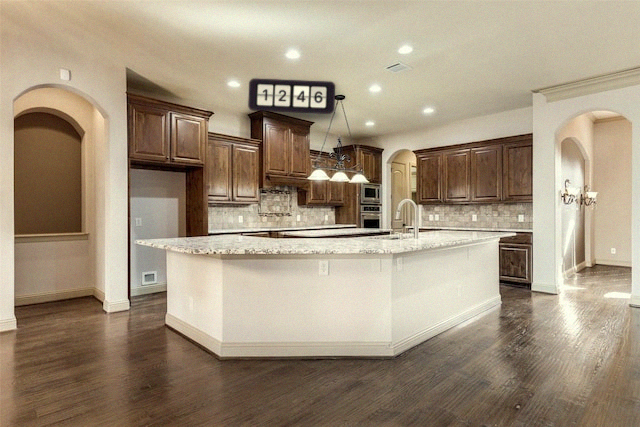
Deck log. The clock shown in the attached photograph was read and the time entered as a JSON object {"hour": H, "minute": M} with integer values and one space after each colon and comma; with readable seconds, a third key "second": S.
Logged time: {"hour": 12, "minute": 46}
